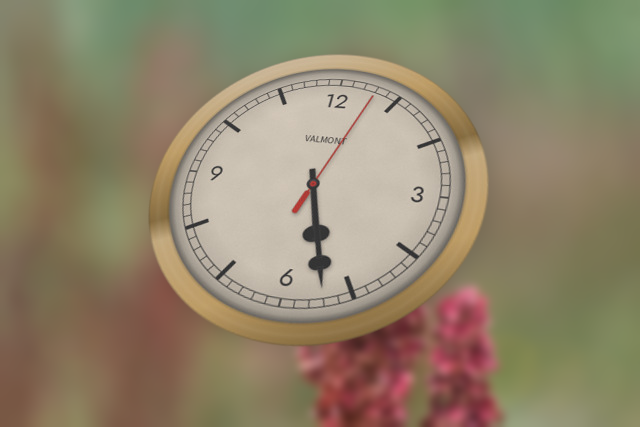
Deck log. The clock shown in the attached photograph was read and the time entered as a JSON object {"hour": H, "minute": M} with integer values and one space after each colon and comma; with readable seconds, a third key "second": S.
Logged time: {"hour": 5, "minute": 27, "second": 3}
